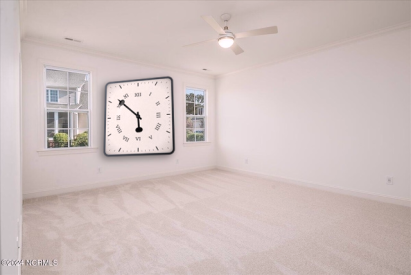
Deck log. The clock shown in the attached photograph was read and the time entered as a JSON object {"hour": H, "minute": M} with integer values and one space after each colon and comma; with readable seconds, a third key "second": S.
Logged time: {"hour": 5, "minute": 52}
